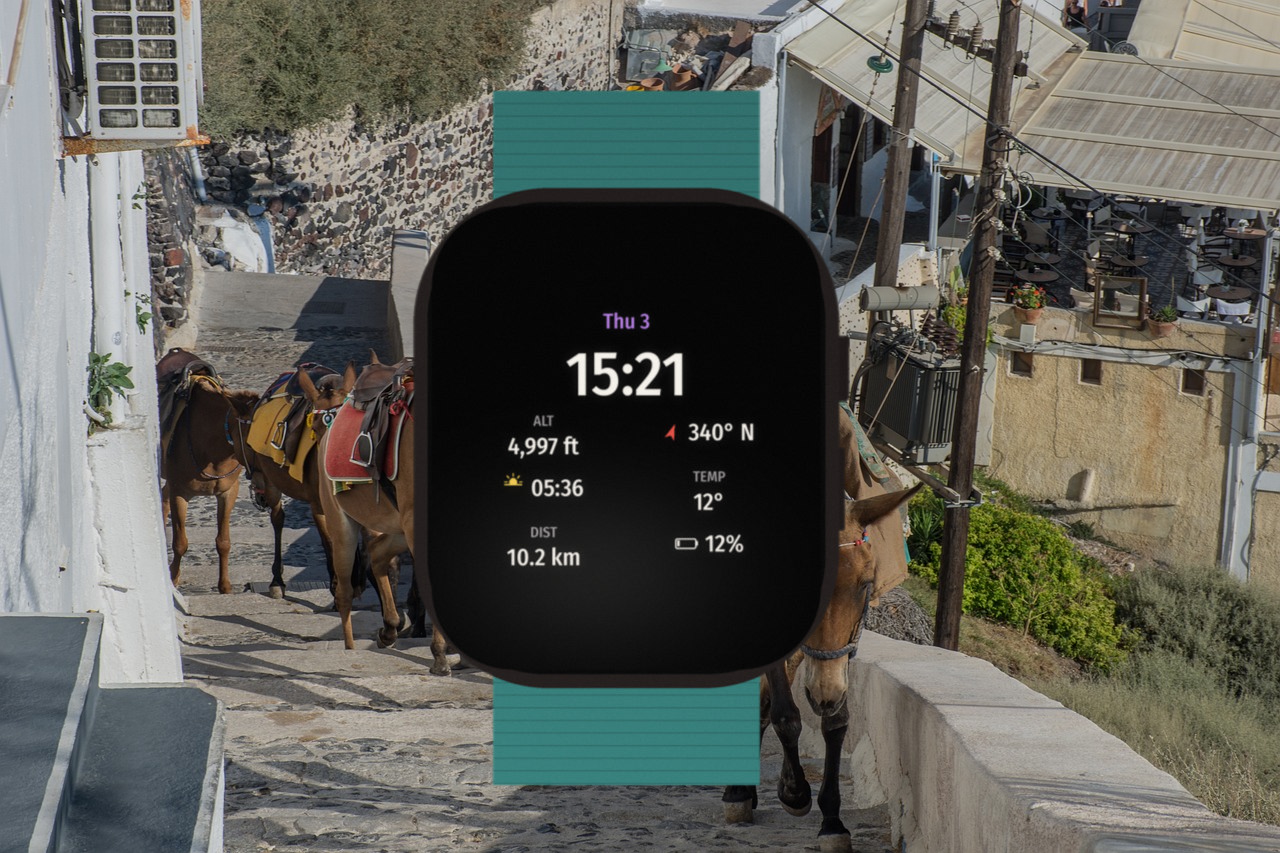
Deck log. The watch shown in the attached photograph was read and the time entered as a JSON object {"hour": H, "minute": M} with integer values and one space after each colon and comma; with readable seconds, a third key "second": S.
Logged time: {"hour": 15, "minute": 21}
